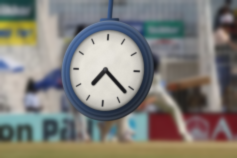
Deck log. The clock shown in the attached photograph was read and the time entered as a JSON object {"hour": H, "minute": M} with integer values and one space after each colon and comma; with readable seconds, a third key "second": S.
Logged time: {"hour": 7, "minute": 22}
